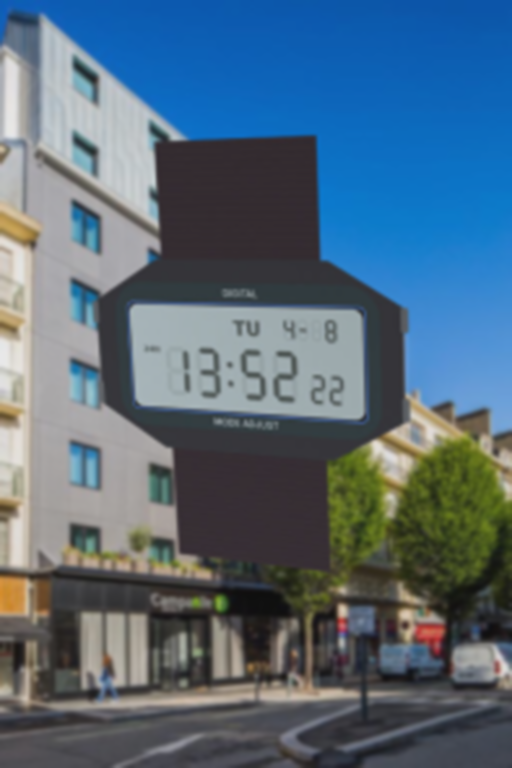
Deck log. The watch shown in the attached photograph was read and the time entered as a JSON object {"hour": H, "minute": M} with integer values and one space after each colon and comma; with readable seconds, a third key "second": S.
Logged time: {"hour": 13, "minute": 52, "second": 22}
